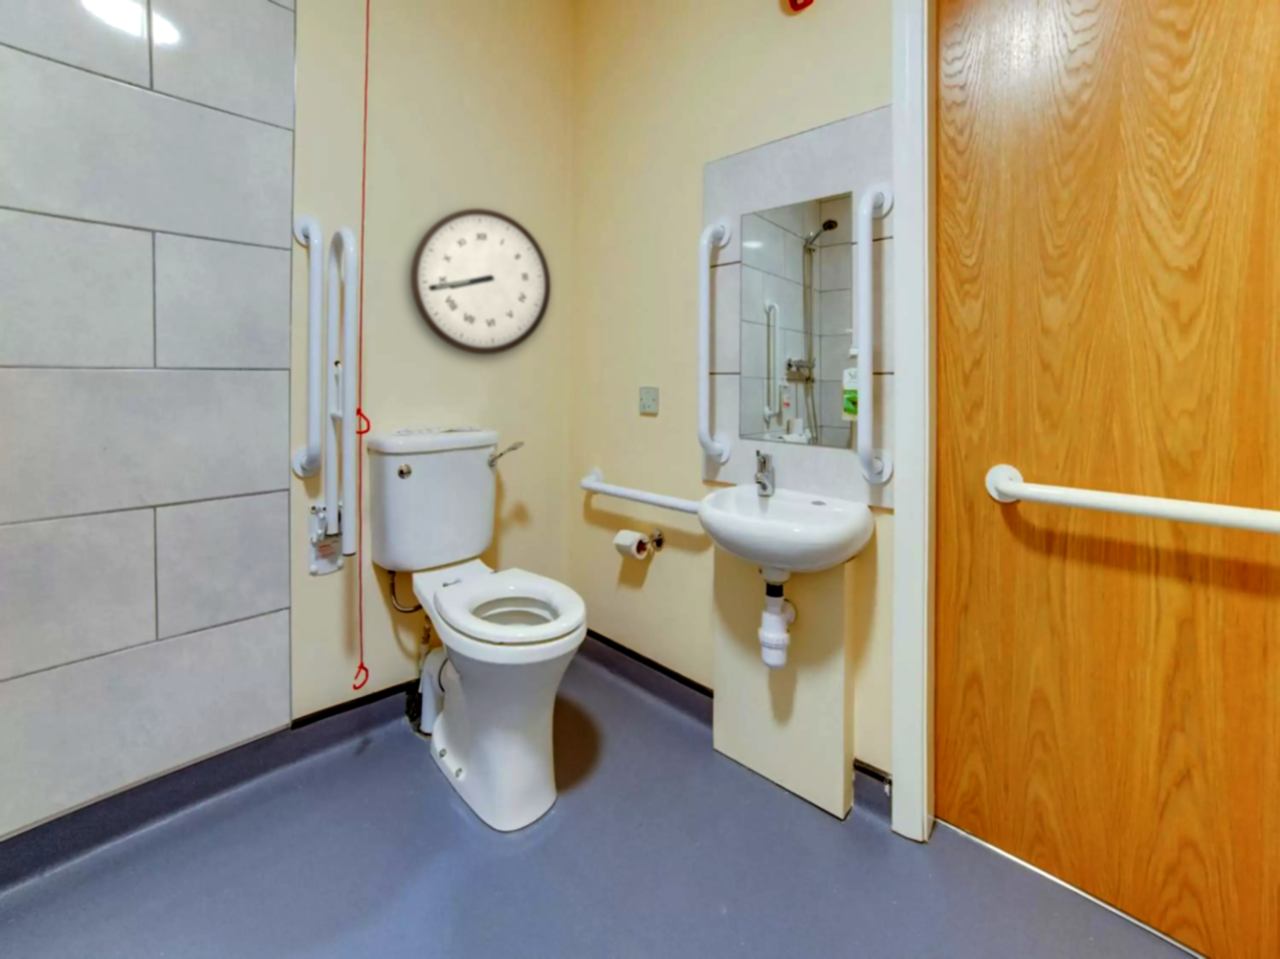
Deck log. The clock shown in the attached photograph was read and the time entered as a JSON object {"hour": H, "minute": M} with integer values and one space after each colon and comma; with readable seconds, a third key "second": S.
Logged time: {"hour": 8, "minute": 44}
